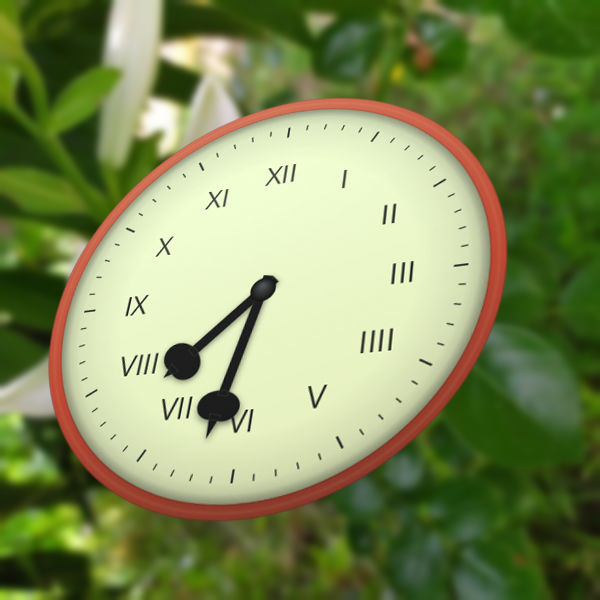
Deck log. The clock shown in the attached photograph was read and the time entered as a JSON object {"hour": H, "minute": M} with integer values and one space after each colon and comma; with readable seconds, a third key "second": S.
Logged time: {"hour": 7, "minute": 32}
